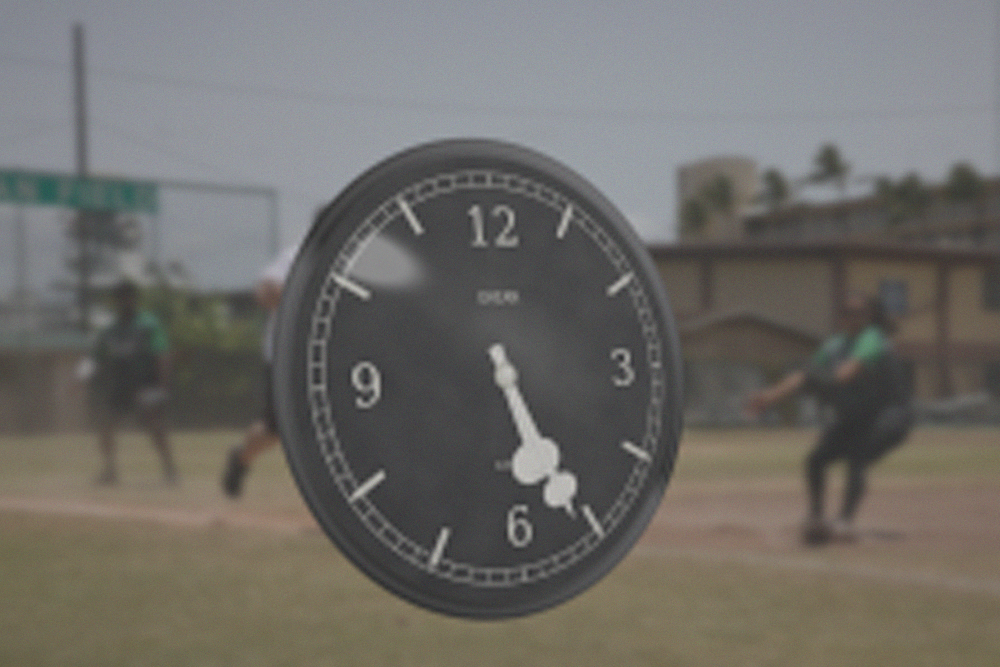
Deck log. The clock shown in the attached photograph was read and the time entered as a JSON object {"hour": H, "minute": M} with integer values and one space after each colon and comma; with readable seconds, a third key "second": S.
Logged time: {"hour": 5, "minute": 26}
